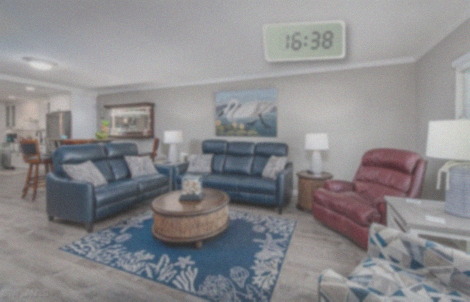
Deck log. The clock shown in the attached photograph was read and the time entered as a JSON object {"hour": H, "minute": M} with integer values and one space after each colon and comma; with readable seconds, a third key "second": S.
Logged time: {"hour": 16, "minute": 38}
